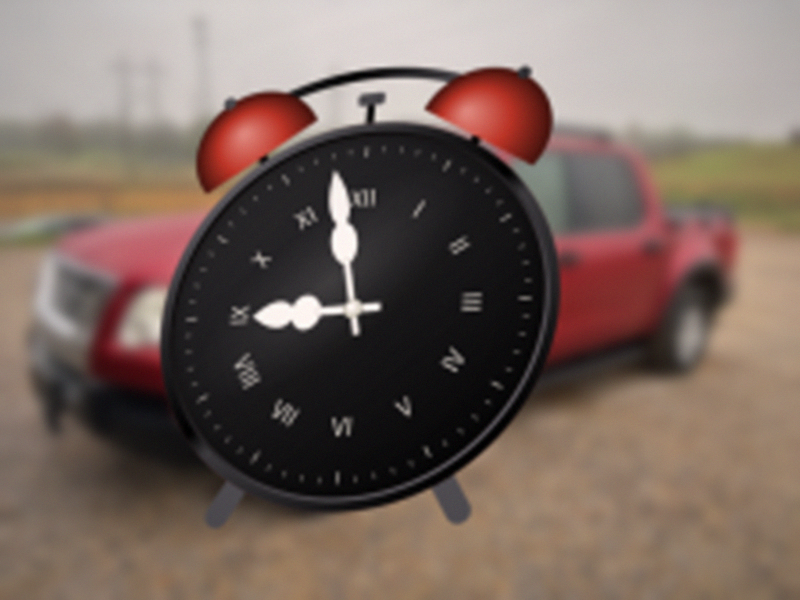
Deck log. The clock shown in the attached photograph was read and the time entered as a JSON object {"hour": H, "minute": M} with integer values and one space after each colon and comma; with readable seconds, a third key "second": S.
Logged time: {"hour": 8, "minute": 58}
